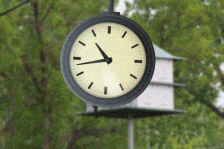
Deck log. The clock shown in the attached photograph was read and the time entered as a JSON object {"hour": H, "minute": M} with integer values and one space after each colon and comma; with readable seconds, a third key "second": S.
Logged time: {"hour": 10, "minute": 43}
